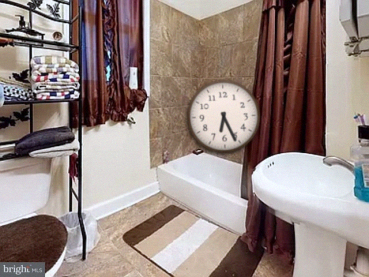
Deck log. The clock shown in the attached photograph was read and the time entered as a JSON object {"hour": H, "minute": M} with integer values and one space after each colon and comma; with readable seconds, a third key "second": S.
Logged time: {"hour": 6, "minute": 26}
